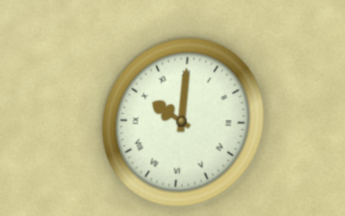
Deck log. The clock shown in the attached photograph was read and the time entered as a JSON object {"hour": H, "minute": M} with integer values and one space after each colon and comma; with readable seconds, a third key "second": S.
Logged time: {"hour": 10, "minute": 0}
